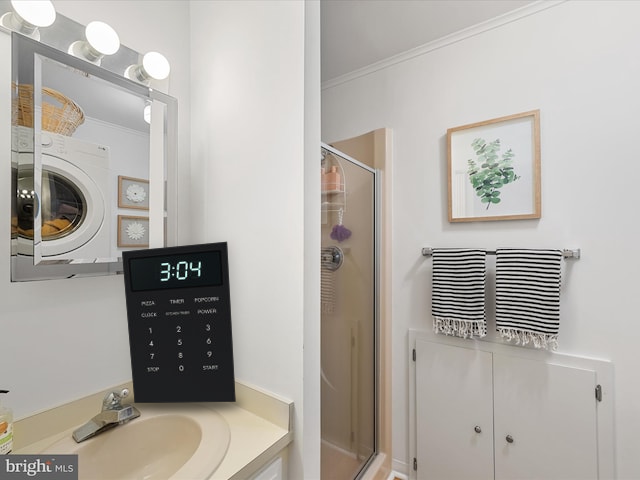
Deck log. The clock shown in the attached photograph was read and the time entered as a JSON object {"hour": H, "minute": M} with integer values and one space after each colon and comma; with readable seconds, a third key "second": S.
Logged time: {"hour": 3, "minute": 4}
